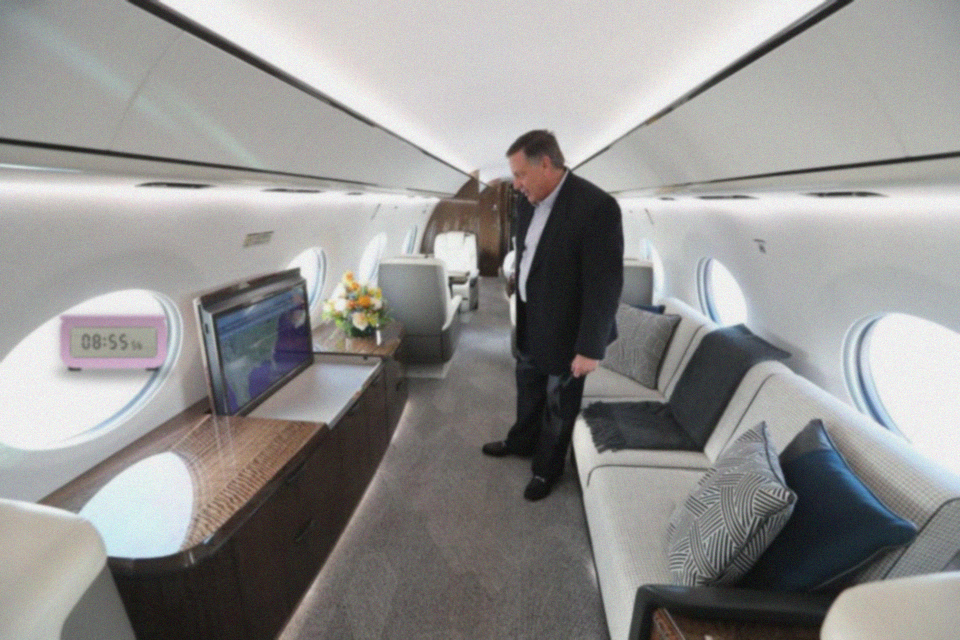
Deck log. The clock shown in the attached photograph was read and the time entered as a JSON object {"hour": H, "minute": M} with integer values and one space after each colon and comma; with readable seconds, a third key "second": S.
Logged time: {"hour": 8, "minute": 55}
